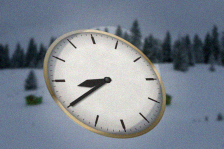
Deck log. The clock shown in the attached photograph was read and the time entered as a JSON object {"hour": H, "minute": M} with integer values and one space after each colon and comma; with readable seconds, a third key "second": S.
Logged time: {"hour": 8, "minute": 40}
